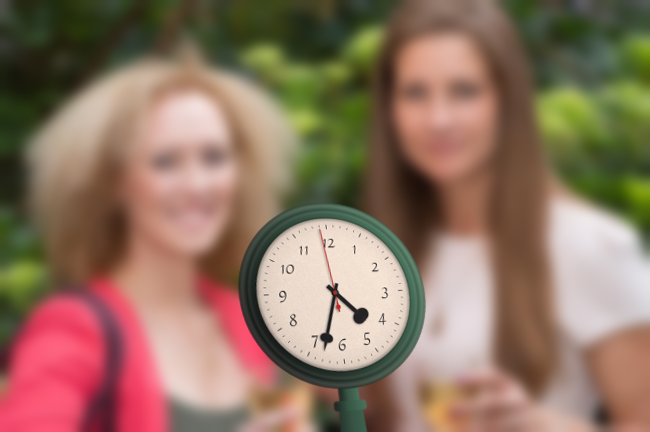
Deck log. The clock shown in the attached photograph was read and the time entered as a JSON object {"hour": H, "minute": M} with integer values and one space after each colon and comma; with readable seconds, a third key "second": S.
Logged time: {"hour": 4, "minute": 32, "second": 59}
